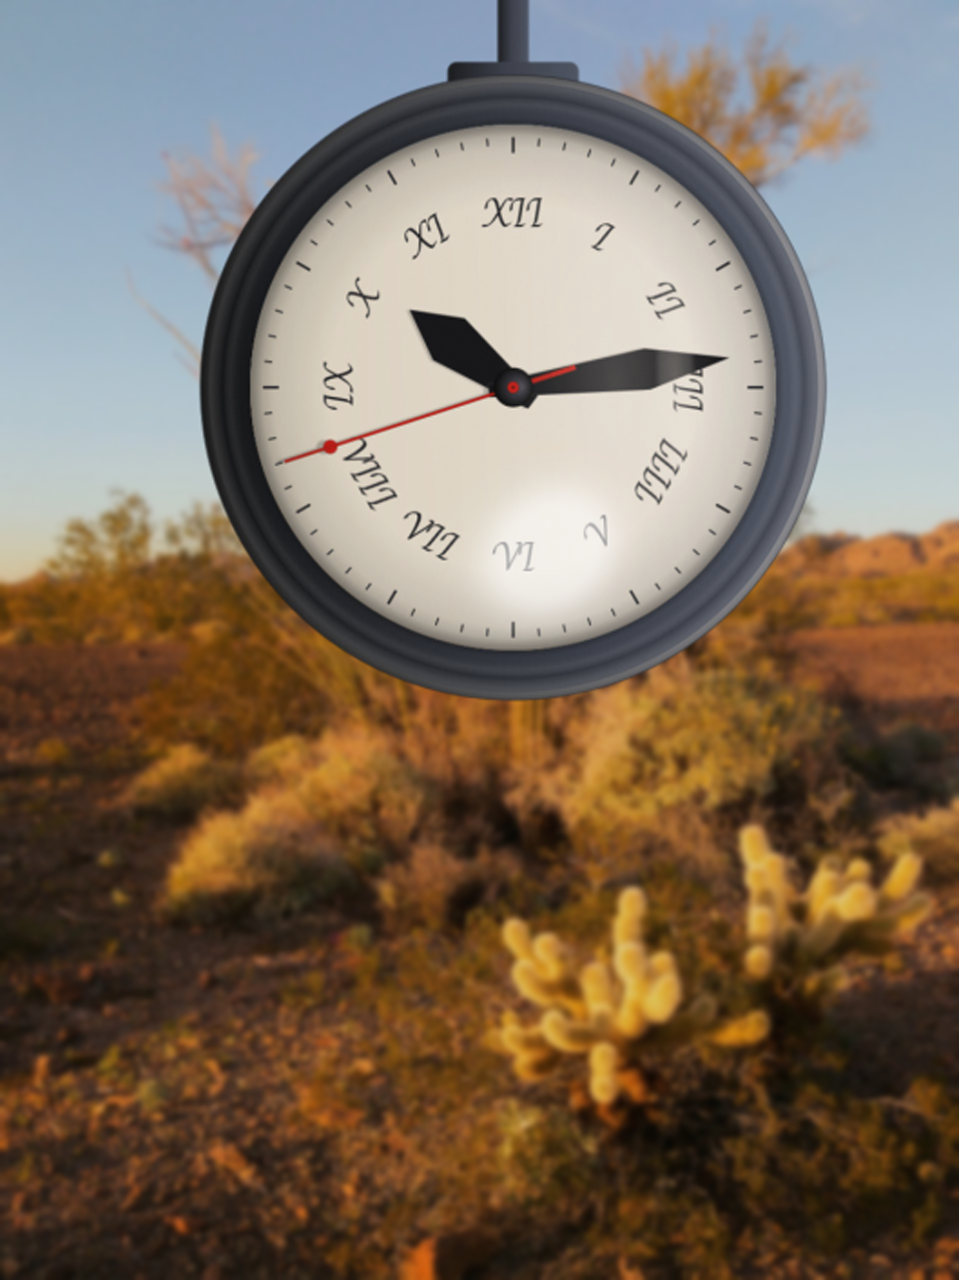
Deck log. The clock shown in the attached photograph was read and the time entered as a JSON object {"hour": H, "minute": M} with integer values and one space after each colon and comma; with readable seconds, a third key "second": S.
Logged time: {"hour": 10, "minute": 13, "second": 42}
